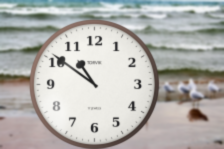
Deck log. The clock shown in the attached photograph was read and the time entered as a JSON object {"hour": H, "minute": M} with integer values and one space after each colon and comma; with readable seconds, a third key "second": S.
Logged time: {"hour": 10, "minute": 51}
